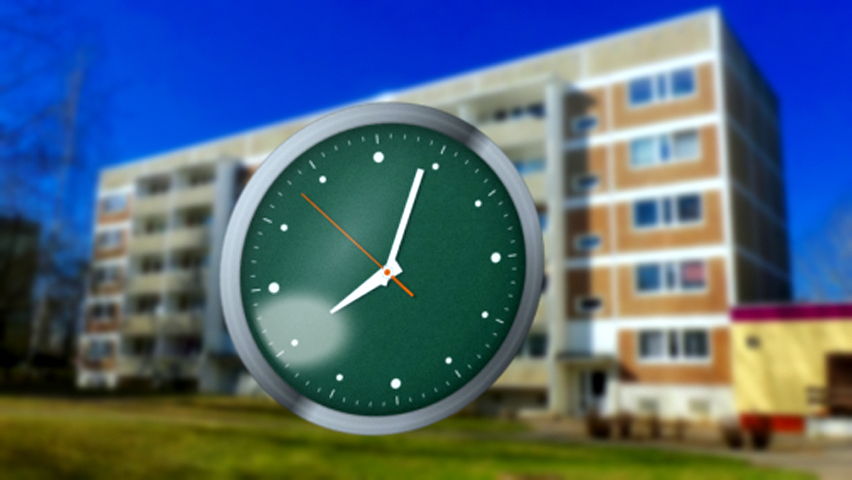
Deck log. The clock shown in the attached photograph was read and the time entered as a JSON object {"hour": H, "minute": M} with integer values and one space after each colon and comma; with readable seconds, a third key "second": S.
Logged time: {"hour": 8, "minute": 3, "second": 53}
